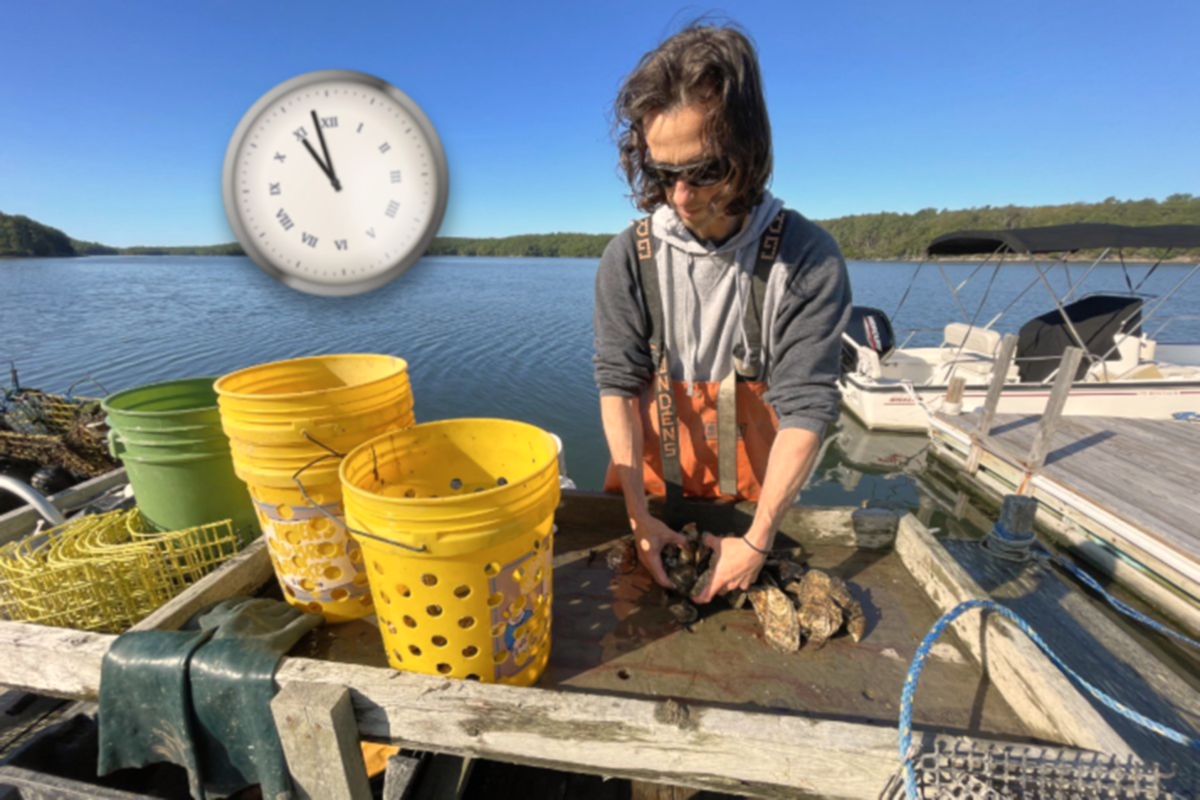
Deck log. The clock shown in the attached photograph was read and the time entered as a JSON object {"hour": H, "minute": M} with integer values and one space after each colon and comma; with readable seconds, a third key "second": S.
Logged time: {"hour": 10, "minute": 58}
